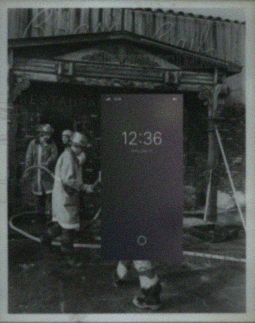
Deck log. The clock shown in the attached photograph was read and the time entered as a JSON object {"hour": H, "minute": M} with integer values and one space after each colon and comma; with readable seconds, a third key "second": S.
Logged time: {"hour": 12, "minute": 36}
